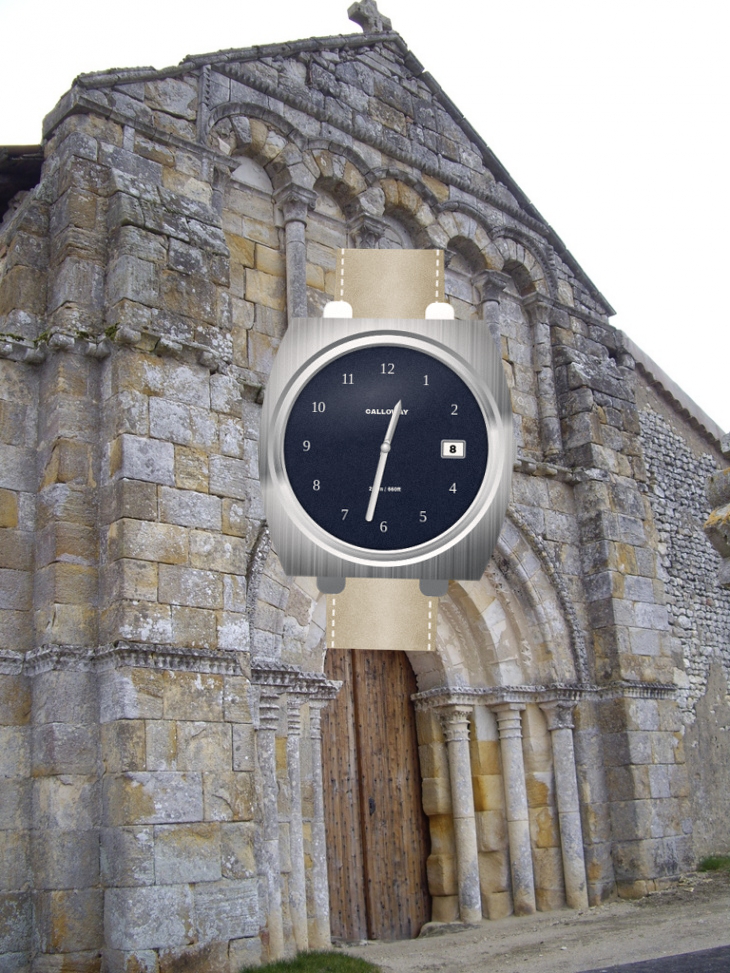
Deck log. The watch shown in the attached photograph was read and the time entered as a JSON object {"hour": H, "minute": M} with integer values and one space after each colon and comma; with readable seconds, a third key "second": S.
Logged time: {"hour": 12, "minute": 32}
